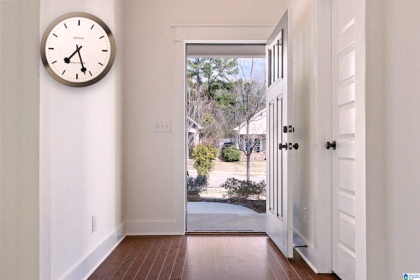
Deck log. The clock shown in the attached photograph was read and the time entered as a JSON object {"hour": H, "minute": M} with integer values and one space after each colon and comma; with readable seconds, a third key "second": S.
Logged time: {"hour": 7, "minute": 27}
